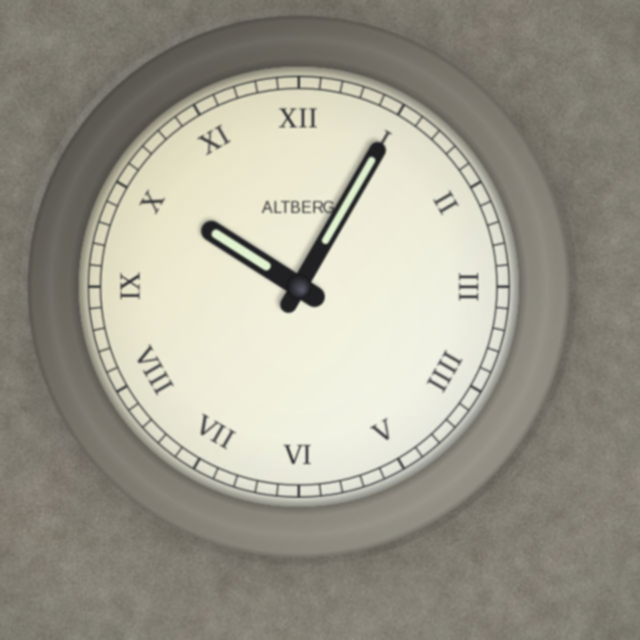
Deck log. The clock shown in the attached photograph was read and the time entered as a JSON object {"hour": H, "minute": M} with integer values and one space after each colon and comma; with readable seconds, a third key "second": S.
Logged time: {"hour": 10, "minute": 5}
